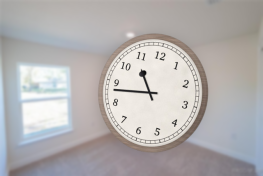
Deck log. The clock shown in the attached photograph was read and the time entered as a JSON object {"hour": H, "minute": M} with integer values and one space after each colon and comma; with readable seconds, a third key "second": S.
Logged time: {"hour": 10, "minute": 43}
